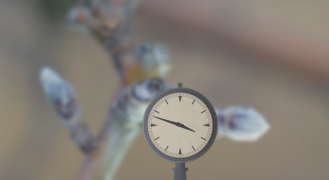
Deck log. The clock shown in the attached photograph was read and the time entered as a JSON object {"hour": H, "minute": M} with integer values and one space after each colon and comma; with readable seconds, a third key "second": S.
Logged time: {"hour": 3, "minute": 48}
